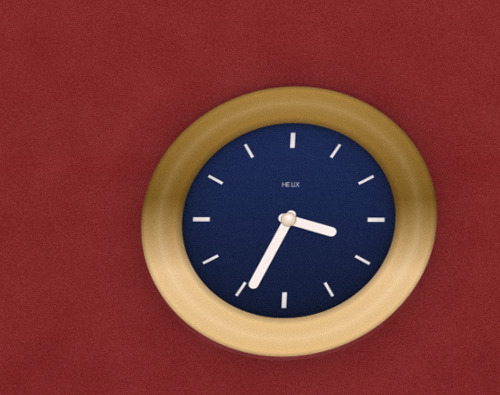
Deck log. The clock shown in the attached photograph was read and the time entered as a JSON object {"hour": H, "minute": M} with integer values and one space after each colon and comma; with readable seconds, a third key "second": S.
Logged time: {"hour": 3, "minute": 34}
